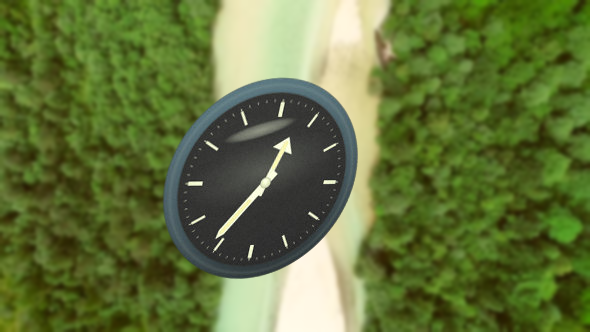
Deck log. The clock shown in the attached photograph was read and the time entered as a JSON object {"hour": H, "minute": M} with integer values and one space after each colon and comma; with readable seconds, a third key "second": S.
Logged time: {"hour": 12, "minute": 36}
